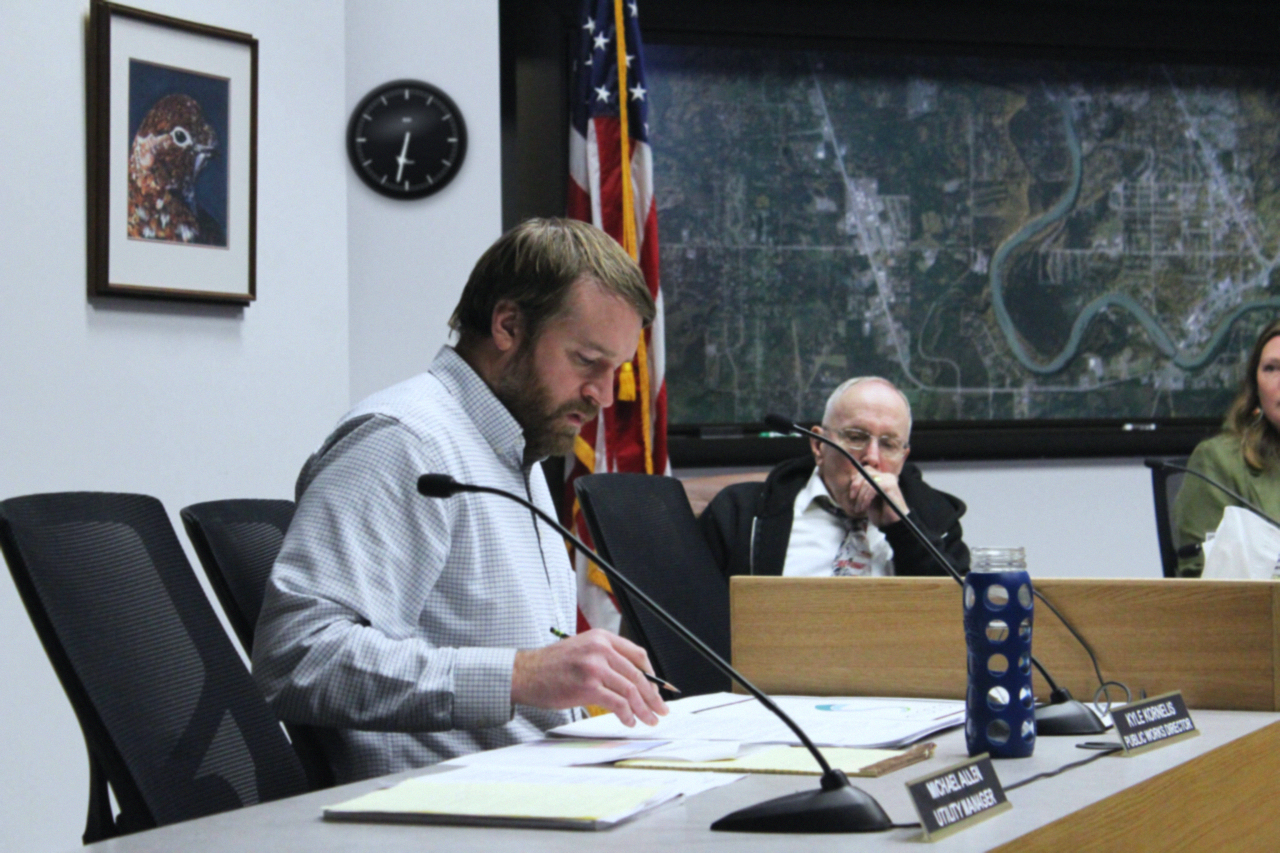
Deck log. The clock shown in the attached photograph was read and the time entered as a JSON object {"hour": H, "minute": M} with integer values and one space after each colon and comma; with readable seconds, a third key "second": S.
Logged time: {"hour": 6, "minute": 32}
